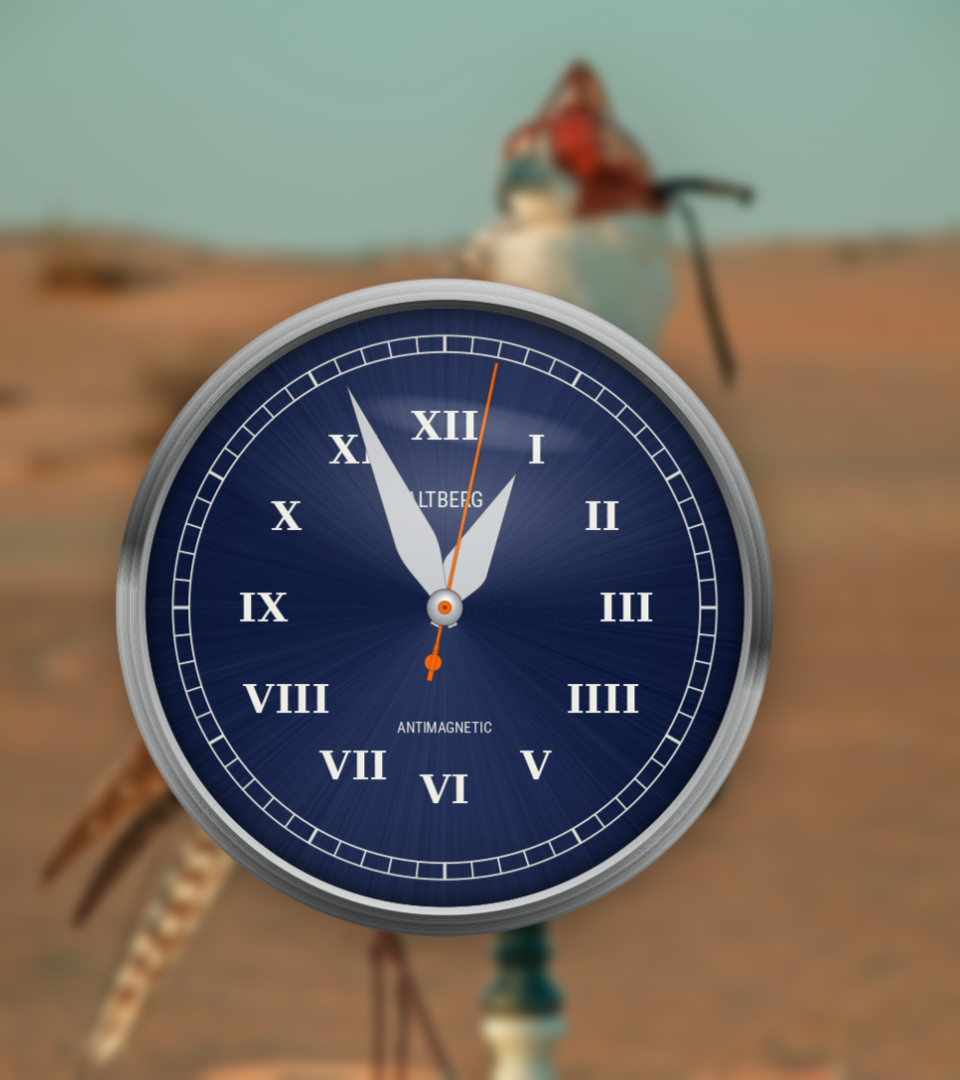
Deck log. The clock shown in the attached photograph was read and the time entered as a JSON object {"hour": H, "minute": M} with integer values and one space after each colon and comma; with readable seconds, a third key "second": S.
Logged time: {"hour": 12, "minute": 56, "second": 2}
